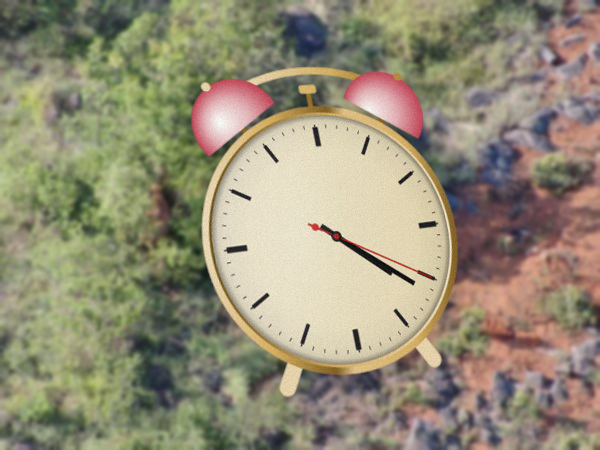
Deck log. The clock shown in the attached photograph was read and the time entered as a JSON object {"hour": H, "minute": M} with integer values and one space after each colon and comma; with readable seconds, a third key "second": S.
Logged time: {"hour": 4, "minute": 21, "second": 20}
